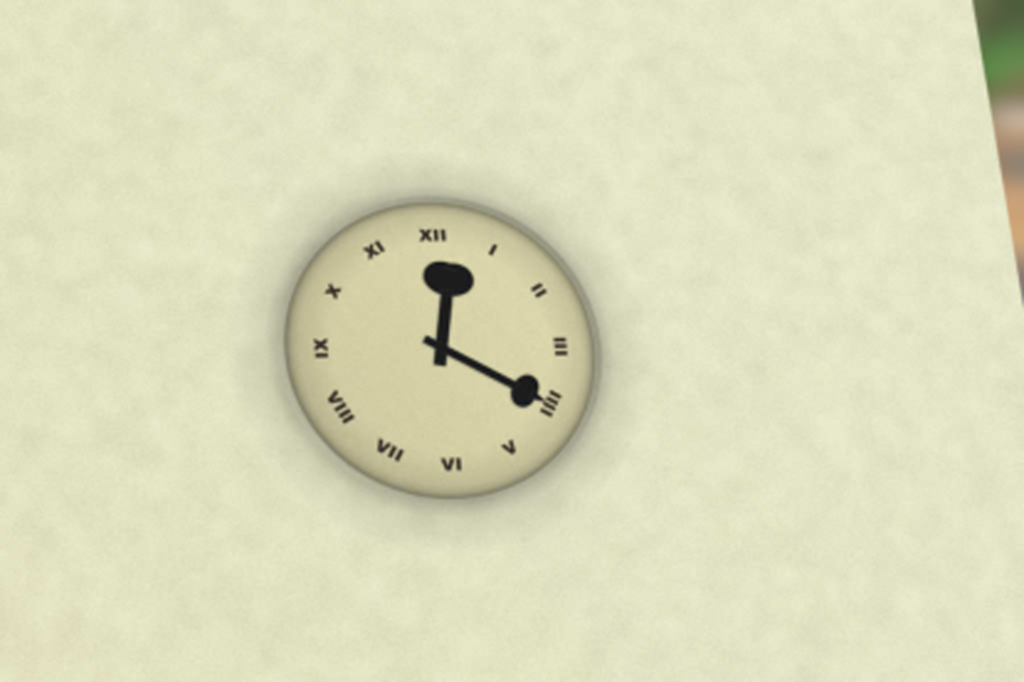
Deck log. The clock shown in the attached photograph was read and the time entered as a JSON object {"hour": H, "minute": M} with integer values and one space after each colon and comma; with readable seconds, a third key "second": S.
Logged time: {"hour": 12, "minute": 20}
